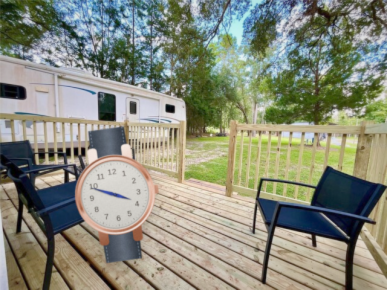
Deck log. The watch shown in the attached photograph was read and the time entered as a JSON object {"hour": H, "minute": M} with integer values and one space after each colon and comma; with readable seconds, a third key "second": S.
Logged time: {"hour": 3, "minute": 49}
